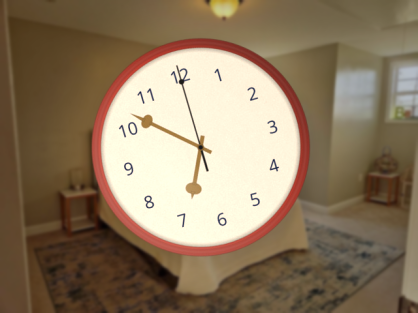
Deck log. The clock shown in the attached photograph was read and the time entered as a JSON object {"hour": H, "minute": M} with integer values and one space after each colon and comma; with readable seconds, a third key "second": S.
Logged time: {"hour": 6, "minute": 52, "second": 0}
